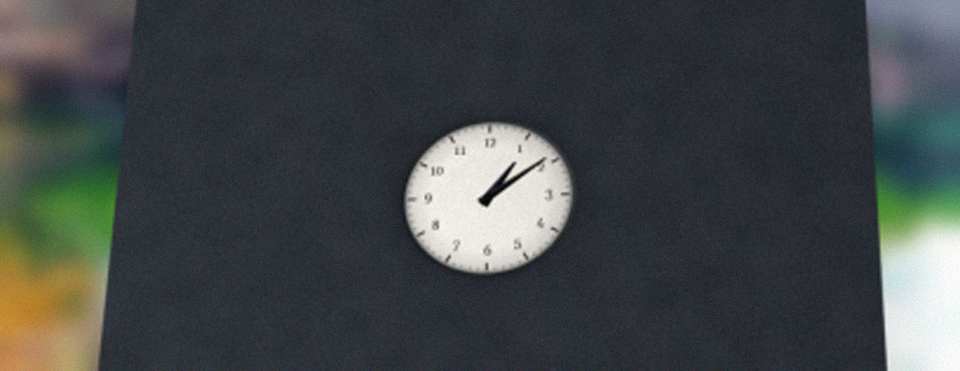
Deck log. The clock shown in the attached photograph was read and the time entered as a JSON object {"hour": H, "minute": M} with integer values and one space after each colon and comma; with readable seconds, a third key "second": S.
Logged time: {"hour": 1, "minute": 9}
